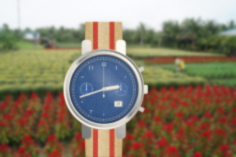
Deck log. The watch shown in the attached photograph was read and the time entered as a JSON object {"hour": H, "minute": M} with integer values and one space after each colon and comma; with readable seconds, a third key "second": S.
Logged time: {"hour": 2, "minute": 42}
